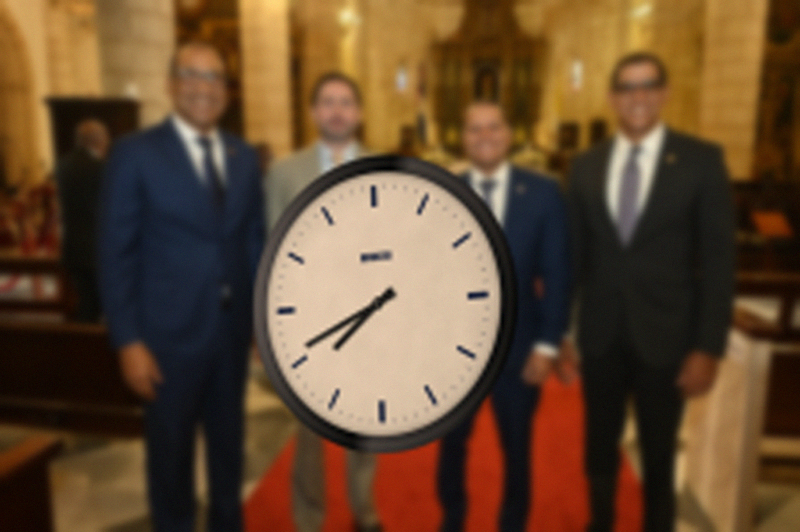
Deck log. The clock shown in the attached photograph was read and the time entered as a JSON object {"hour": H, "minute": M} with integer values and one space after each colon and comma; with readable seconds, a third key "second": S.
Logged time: {"hour": 7, "minute": 41}
